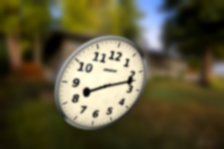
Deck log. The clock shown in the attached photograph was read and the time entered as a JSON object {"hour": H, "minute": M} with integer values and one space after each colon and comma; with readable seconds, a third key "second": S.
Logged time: {"hour": 8, "minute": 12}
